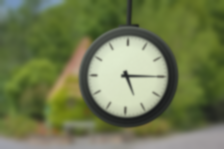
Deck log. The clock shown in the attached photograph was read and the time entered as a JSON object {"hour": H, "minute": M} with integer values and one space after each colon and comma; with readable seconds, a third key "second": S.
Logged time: {"hour": 5, "minute": 15}
